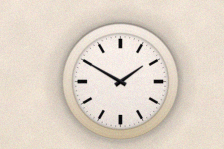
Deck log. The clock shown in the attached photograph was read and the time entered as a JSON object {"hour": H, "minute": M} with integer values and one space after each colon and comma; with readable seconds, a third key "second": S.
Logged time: {"hour": 1, "minute": 50}
